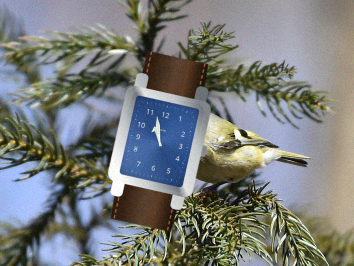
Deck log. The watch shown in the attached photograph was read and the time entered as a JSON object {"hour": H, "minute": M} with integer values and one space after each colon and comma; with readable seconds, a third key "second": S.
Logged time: {"hour": 10, "minute": 57}
